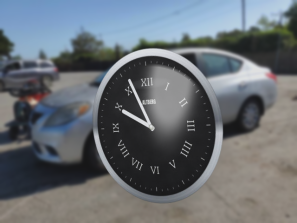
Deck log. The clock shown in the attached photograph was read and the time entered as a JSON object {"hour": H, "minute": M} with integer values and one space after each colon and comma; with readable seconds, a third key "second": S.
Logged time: {"hour": 9, "minute": 56}
